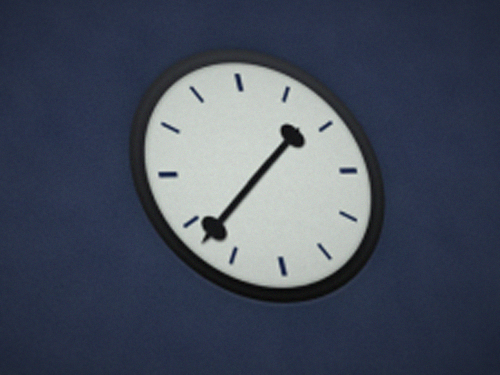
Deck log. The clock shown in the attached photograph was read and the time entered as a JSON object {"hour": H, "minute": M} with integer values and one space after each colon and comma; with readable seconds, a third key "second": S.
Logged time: {"hour": 1, "minute": 38}
